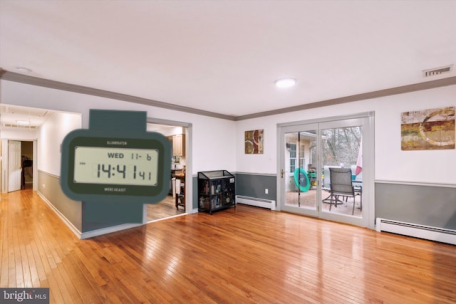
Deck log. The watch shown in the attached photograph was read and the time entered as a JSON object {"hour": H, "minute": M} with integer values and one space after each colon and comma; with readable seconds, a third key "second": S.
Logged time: {"hour": 14, "minute": 41, "second": 41}
